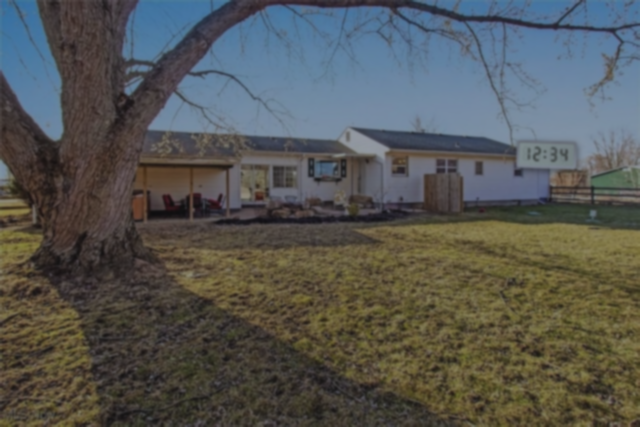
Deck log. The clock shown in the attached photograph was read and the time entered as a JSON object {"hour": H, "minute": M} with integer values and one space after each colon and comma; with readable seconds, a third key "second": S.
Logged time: {"hour": 12, "minute": 34}
